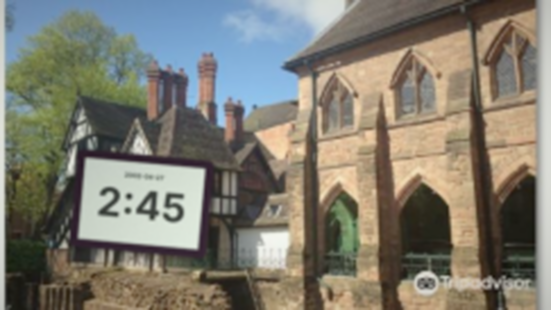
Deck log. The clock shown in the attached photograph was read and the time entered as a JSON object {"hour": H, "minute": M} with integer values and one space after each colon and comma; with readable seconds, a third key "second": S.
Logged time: {"hour": 2, "minute": 45}
